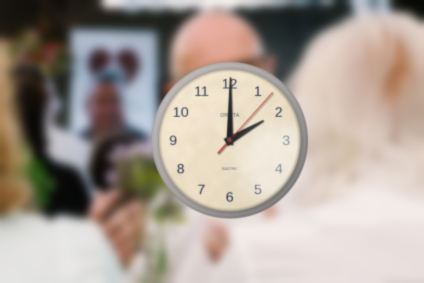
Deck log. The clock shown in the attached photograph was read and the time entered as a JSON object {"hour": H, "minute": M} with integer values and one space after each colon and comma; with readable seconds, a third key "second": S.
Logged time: {"hour": 2, "minute": 0, "second": 7}
